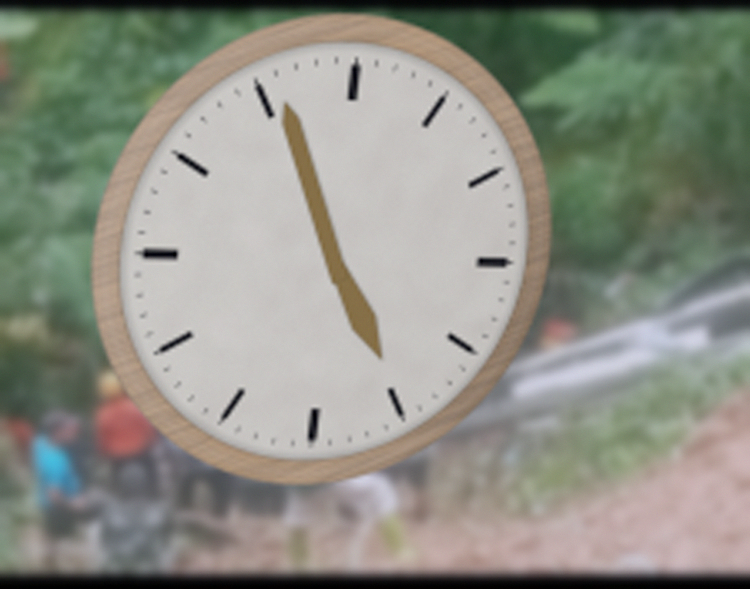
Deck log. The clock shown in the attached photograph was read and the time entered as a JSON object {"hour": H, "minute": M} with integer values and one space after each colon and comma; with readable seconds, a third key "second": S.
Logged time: {"hour": 4, "minute": 56}
